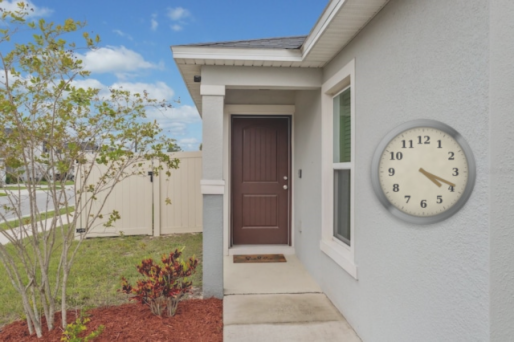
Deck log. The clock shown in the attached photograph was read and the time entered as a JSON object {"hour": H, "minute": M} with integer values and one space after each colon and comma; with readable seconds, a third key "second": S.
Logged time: {"hour": 4, "minute": 19}
